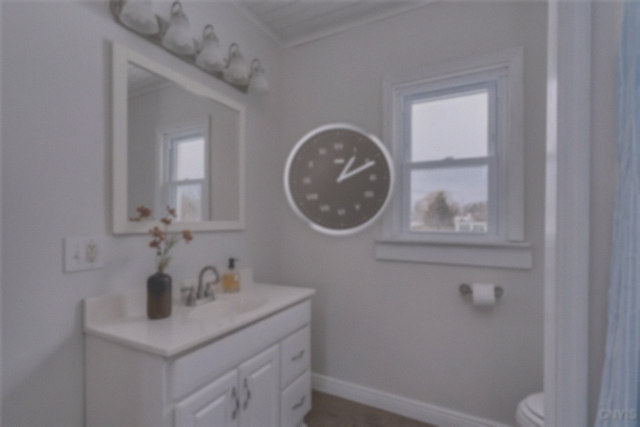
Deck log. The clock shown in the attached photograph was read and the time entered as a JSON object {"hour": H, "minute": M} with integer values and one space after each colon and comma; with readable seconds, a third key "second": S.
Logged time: {"hour": 1, "minute": 11}
